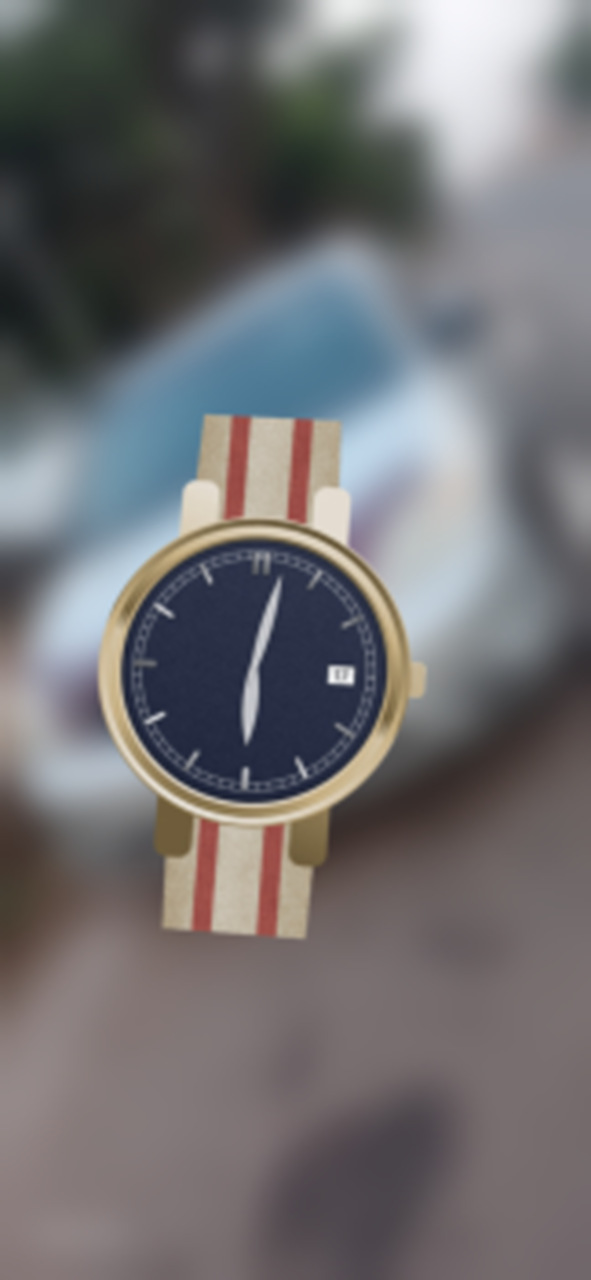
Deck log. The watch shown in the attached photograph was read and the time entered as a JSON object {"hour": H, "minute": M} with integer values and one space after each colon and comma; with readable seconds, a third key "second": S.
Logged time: {"hour": 6, "minute": 2}
